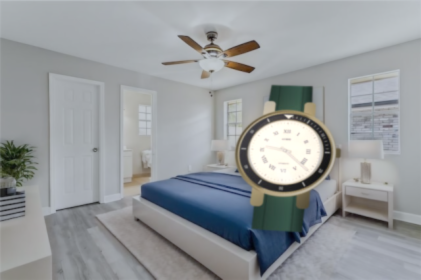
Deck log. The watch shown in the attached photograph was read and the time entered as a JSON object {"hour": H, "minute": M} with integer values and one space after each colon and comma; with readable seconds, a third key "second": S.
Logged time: {"hour": 9, "minute": 22}
